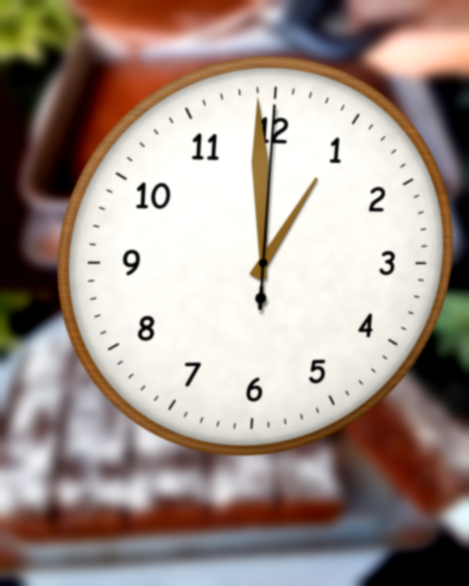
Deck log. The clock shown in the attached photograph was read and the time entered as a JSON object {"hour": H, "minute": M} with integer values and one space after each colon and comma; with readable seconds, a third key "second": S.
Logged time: {"hour": 12, "minute": 59, "second": 0}
